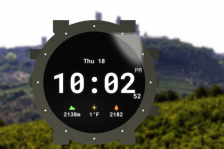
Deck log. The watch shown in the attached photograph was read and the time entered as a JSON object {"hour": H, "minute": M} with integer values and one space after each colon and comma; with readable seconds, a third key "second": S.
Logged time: {"hour": 10, "minute": 2}
